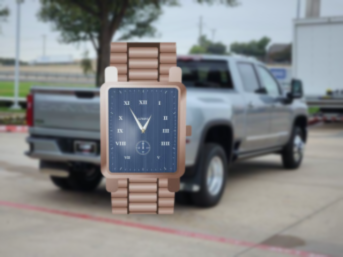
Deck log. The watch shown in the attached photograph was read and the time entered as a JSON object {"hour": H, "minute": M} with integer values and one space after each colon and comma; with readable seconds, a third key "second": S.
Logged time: {"hour": 12, "minute": 55}
